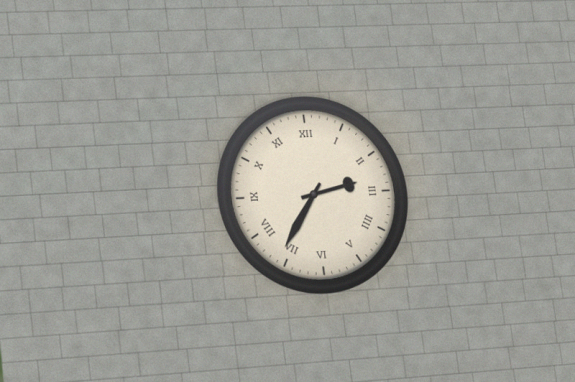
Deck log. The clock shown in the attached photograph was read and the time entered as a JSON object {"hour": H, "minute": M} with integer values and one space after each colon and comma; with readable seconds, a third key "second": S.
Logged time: {"hour": 2, "minute": 36}
